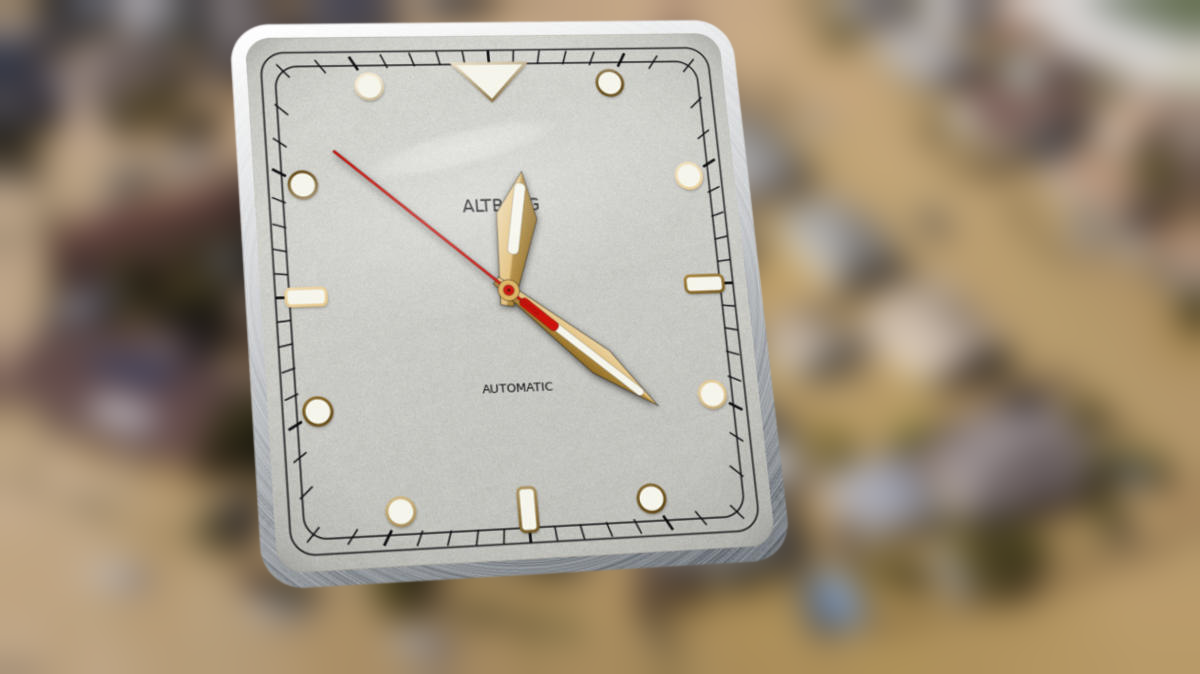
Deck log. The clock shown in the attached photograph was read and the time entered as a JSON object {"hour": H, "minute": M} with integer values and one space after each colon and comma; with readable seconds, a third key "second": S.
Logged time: {"hour": 12, "minute": 21, "second": 52}
